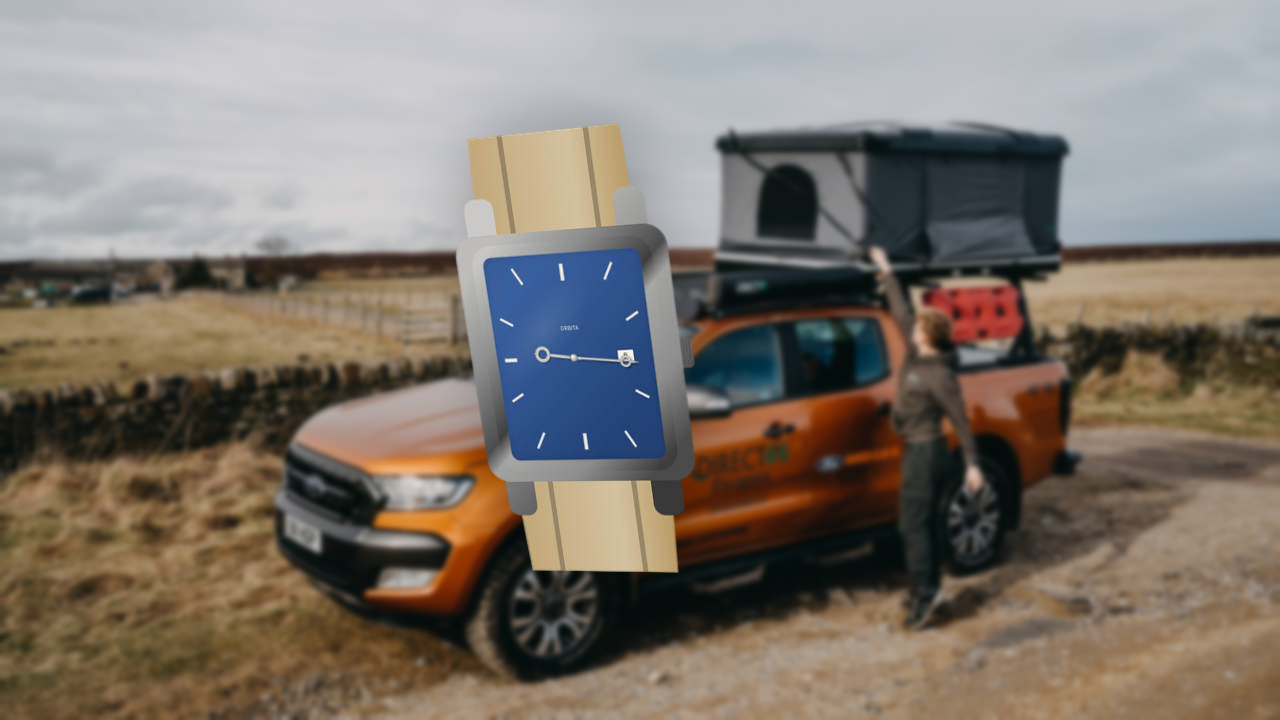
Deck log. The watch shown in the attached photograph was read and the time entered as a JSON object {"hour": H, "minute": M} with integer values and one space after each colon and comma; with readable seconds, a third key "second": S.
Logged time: {"hour": 9, "minute": 16}
